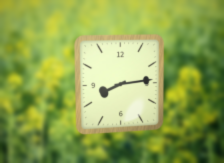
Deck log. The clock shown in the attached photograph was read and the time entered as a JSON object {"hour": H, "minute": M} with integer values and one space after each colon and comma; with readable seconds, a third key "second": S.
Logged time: {"hour": 8, "minute": 14}
